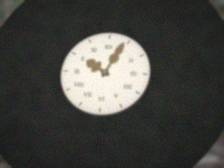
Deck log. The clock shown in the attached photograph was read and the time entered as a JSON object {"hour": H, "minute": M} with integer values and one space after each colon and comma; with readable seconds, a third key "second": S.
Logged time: {"hour": 10, "minute": 4}
